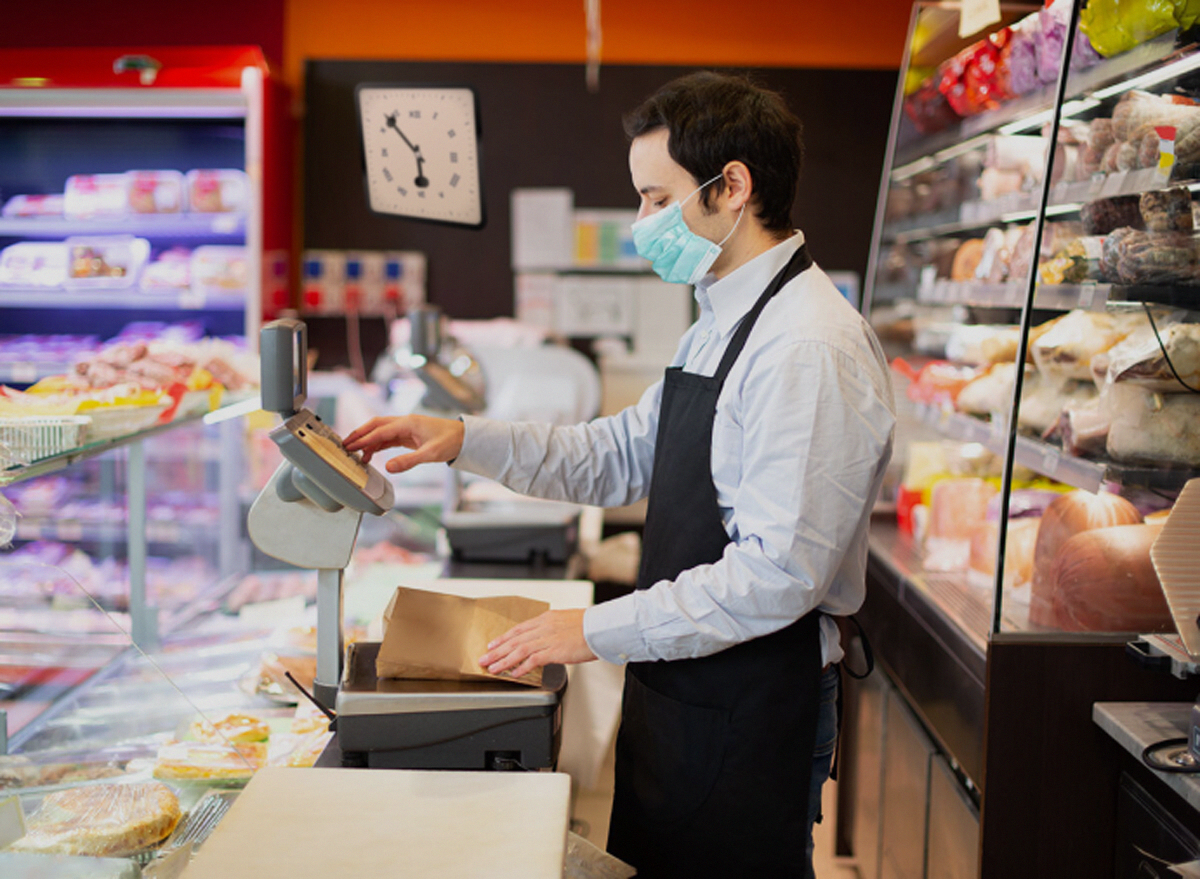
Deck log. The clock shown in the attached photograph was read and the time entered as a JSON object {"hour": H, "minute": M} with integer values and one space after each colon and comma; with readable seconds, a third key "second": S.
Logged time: {"hour": 5, "minute": 53}
